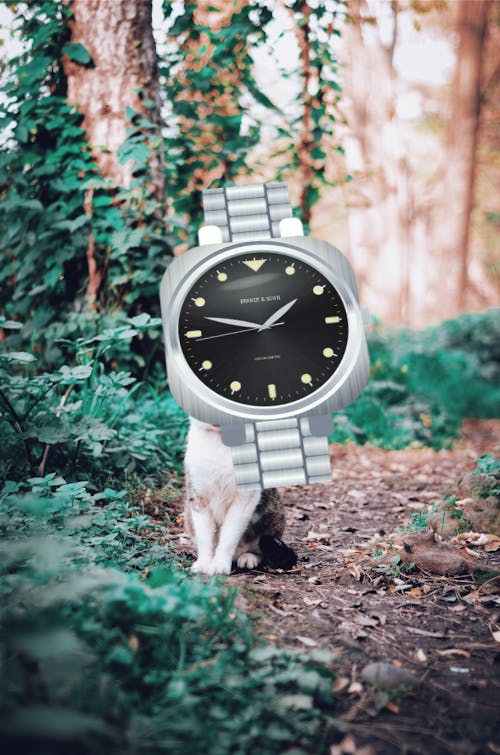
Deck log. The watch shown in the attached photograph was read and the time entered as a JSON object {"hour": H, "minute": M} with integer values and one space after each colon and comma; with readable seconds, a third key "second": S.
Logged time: {"hour": 1, "minute": 47, "second": 44}
